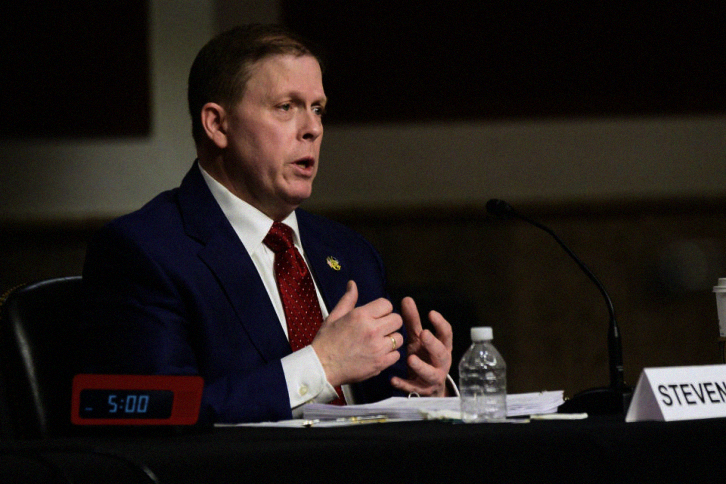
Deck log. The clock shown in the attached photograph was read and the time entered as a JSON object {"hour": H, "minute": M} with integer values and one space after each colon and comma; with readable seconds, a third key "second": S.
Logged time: {"hour": 5, "minute": 0}
